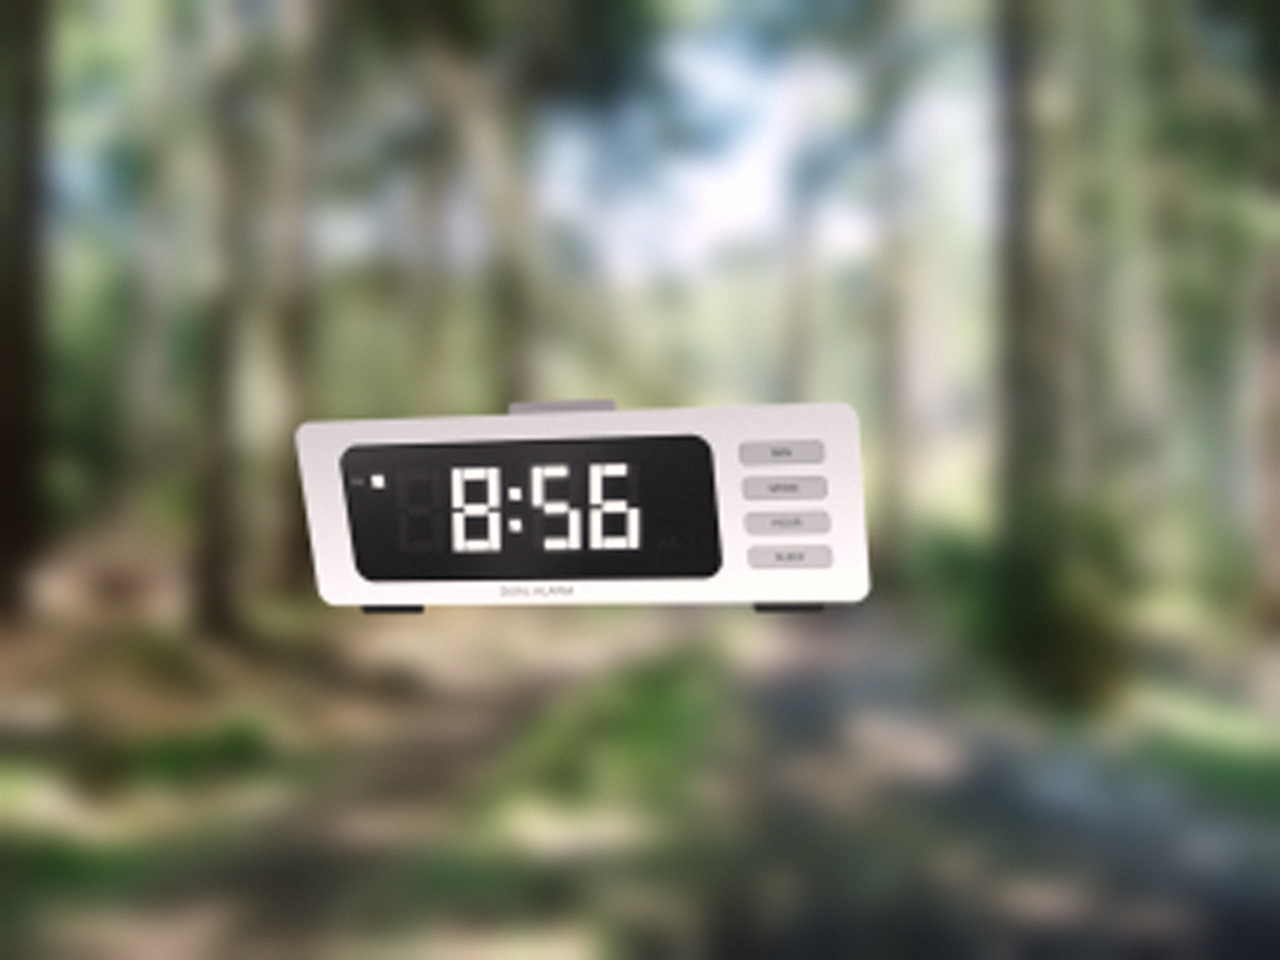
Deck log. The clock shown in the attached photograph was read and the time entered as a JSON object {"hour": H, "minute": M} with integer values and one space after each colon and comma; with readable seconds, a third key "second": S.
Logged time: {"hour": 8, "minute": 56}
